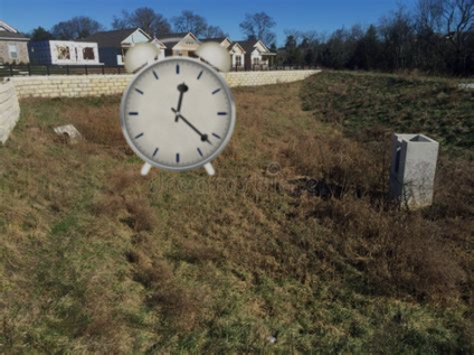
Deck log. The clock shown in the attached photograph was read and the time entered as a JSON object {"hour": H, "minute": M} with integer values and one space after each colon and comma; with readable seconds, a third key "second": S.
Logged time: {"hour": 12, "minute": 22}
